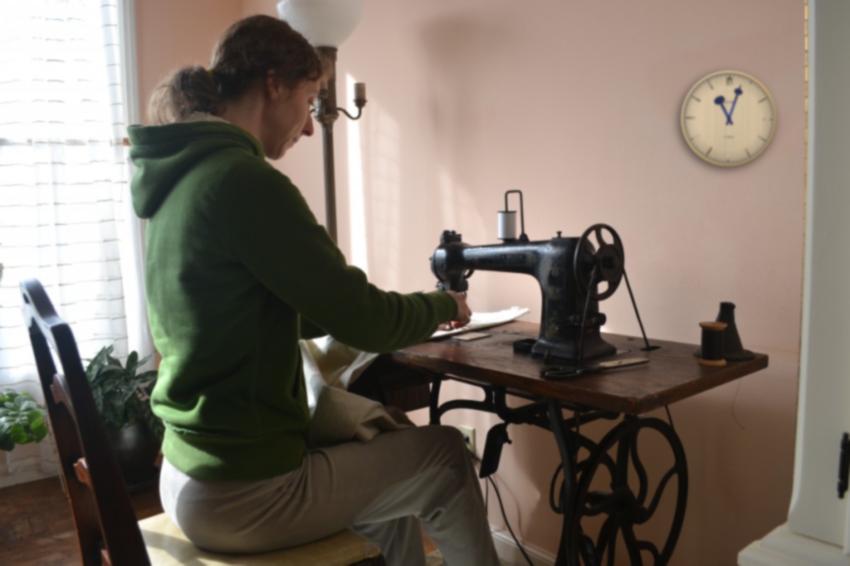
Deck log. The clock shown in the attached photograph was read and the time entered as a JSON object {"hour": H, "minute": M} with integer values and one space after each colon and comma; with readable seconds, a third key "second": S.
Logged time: {"hour": 11, "minute": 3}
